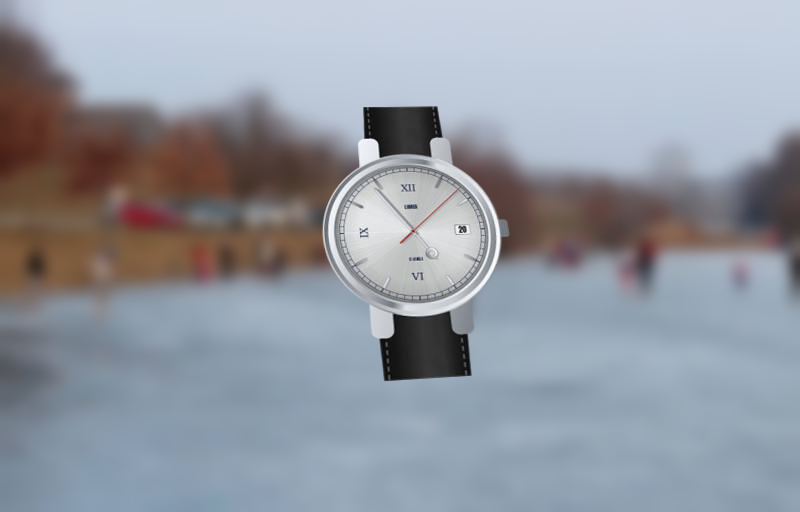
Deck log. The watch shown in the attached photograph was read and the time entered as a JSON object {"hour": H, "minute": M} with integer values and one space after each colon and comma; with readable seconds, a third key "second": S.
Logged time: {"hour": 4, "minute": 54, "second": 8}
